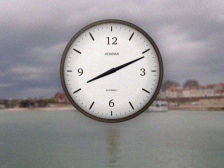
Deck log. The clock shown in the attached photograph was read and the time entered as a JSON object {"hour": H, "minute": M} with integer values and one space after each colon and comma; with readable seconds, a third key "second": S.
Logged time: {"hour": 8, "minute": 11}
